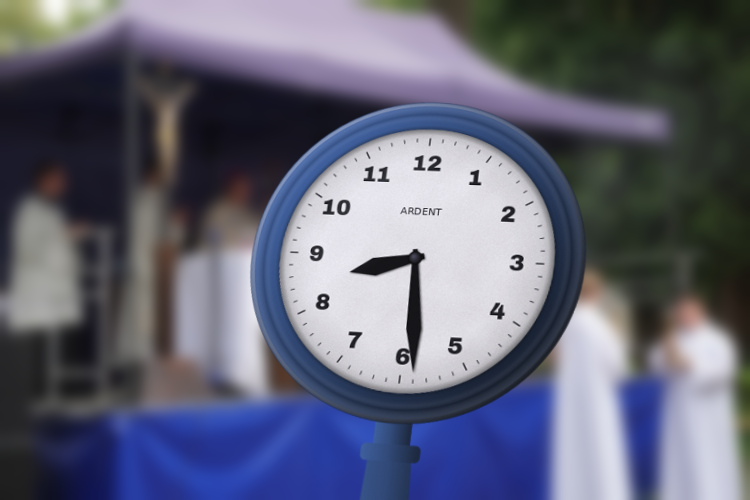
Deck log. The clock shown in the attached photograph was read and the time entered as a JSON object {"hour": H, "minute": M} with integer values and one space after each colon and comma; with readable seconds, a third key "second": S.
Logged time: {"hour": 8, "minute": 29}
